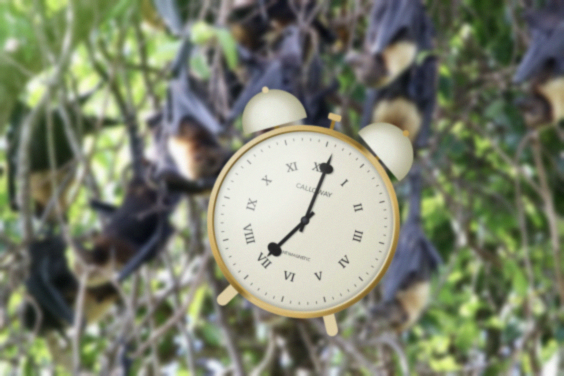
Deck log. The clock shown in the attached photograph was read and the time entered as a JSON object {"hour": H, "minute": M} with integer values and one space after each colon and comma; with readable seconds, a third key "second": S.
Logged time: {"hour": 7, "minute": 1}
